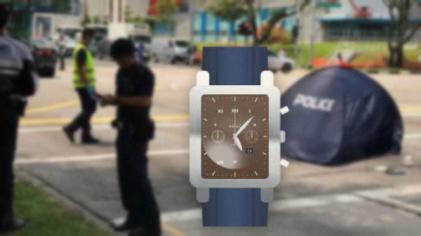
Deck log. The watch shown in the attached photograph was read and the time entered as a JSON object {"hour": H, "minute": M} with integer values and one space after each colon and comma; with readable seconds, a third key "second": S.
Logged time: {"hour": 5, "minute": 7}
